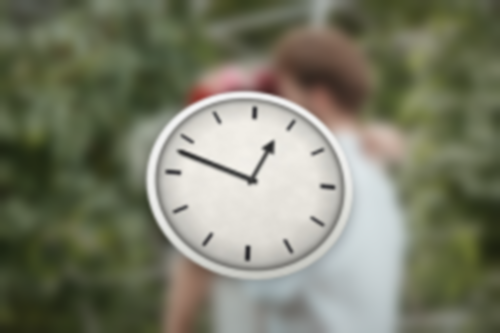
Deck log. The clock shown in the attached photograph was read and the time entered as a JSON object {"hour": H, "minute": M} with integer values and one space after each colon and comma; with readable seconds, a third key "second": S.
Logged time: {"hour": 12, "minute": 48}
